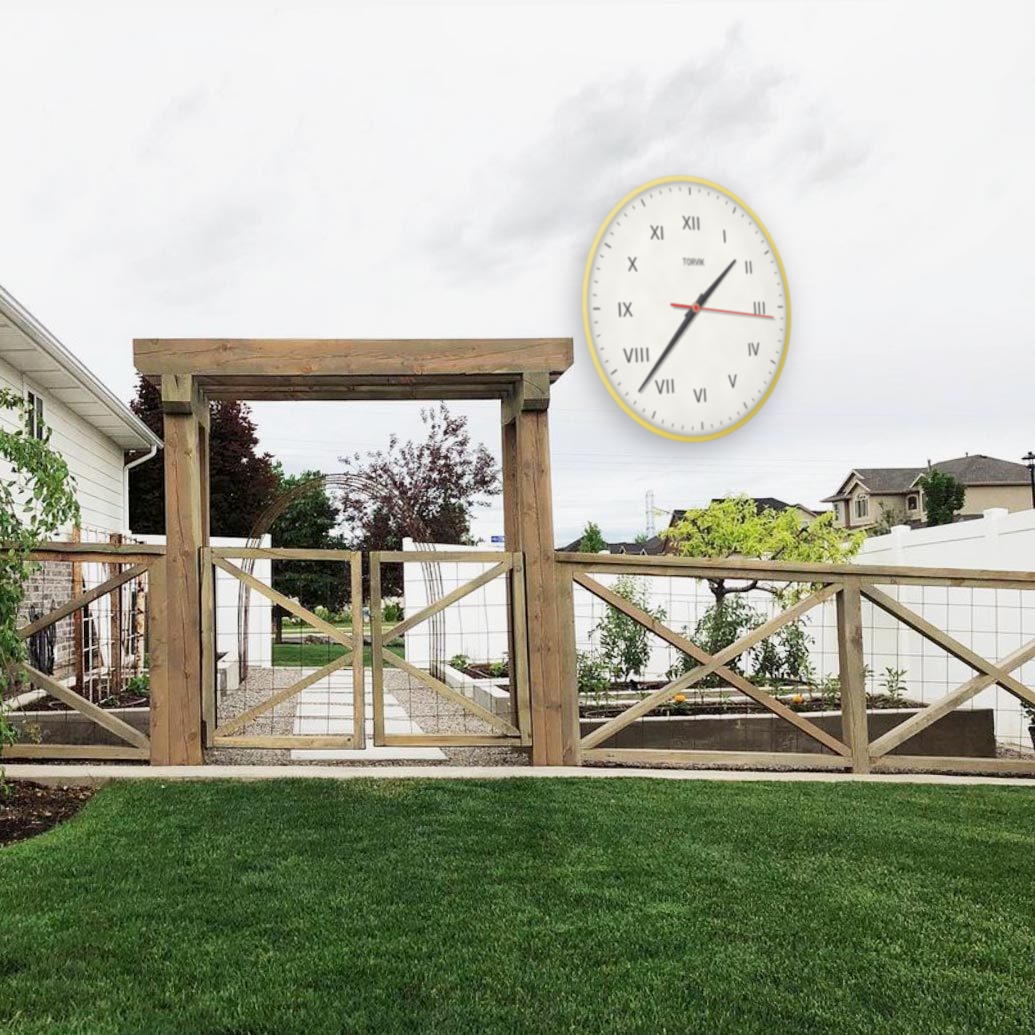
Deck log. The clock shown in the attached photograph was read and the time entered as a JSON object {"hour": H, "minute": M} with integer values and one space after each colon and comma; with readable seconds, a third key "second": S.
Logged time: {"hour": 1, "minute": 37, "second": 16}
